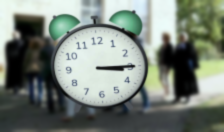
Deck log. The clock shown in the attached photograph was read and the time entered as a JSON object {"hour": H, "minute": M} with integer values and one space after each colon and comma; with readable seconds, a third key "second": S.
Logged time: {"hour": 3, "minute": 15}
